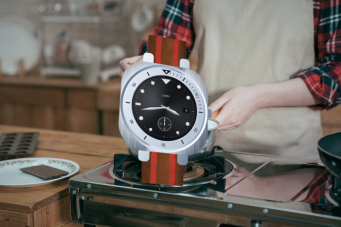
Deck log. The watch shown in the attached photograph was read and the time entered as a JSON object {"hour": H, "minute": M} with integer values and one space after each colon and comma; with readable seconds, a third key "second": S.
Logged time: {"hour": 3, "minute": 43}
